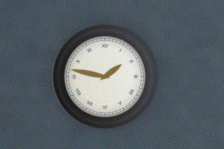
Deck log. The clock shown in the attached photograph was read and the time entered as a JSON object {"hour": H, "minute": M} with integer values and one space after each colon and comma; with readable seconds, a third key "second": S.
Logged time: {"hour": 1, "minute": 47}
